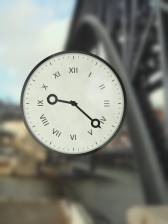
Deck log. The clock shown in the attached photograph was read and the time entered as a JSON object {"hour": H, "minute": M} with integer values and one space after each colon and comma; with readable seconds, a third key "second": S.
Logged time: {"hour": 9, "minute": 22}
